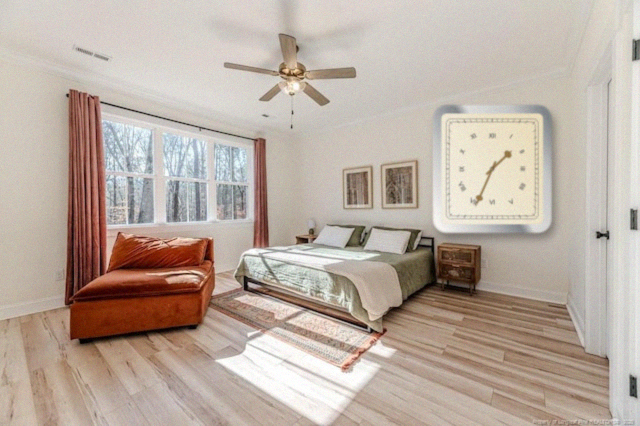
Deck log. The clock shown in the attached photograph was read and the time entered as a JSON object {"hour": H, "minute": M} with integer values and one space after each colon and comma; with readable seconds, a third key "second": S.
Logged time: {"hour": 1, "minute": 34}
